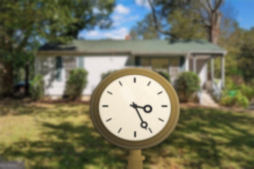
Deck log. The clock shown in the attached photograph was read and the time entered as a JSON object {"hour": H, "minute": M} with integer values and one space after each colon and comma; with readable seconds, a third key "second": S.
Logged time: {"hour": 3, "minute": 26}
